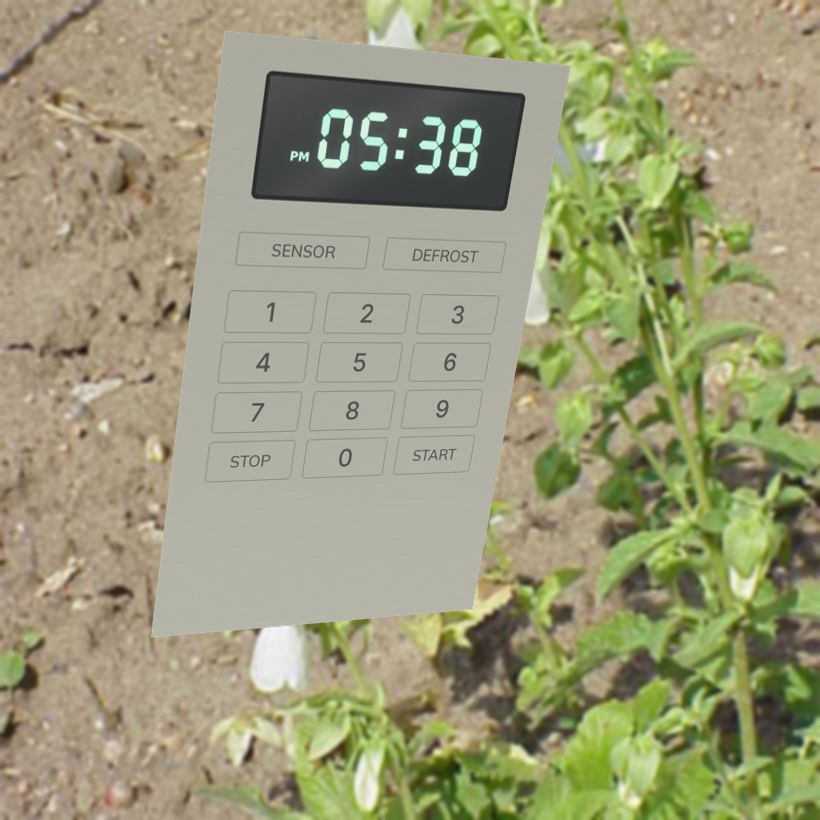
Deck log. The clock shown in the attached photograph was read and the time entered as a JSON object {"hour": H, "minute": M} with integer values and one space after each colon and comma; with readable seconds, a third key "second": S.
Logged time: {"hour": 5, "minute": 38}
